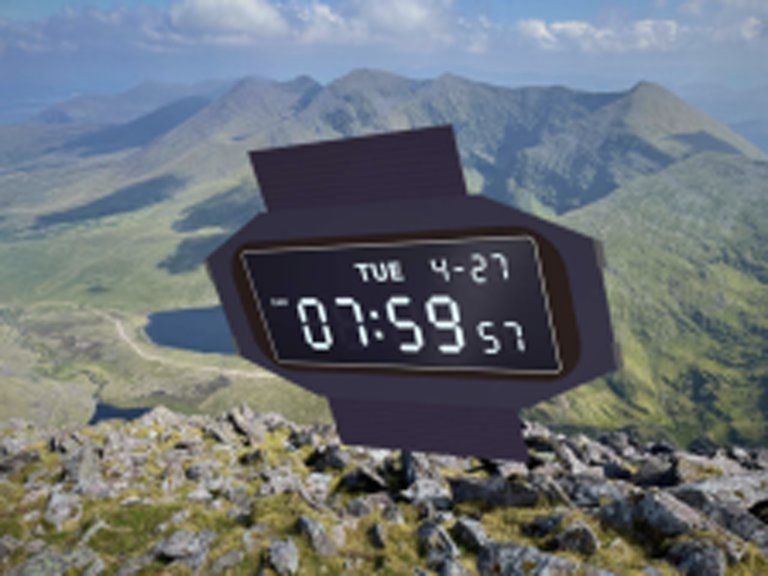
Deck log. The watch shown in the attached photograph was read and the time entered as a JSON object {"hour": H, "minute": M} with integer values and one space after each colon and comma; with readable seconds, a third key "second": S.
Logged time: {"hour": 7, "minute": 59, "second": 57}
